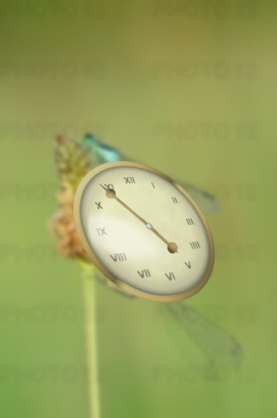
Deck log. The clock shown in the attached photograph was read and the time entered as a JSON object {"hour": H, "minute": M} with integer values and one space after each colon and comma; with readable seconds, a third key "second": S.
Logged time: {"hour": 4, "minute": 54}
